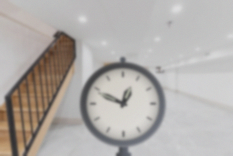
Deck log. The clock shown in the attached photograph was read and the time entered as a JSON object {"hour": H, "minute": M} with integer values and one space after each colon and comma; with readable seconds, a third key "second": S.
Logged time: {"hour": 12, "minute": 49}
